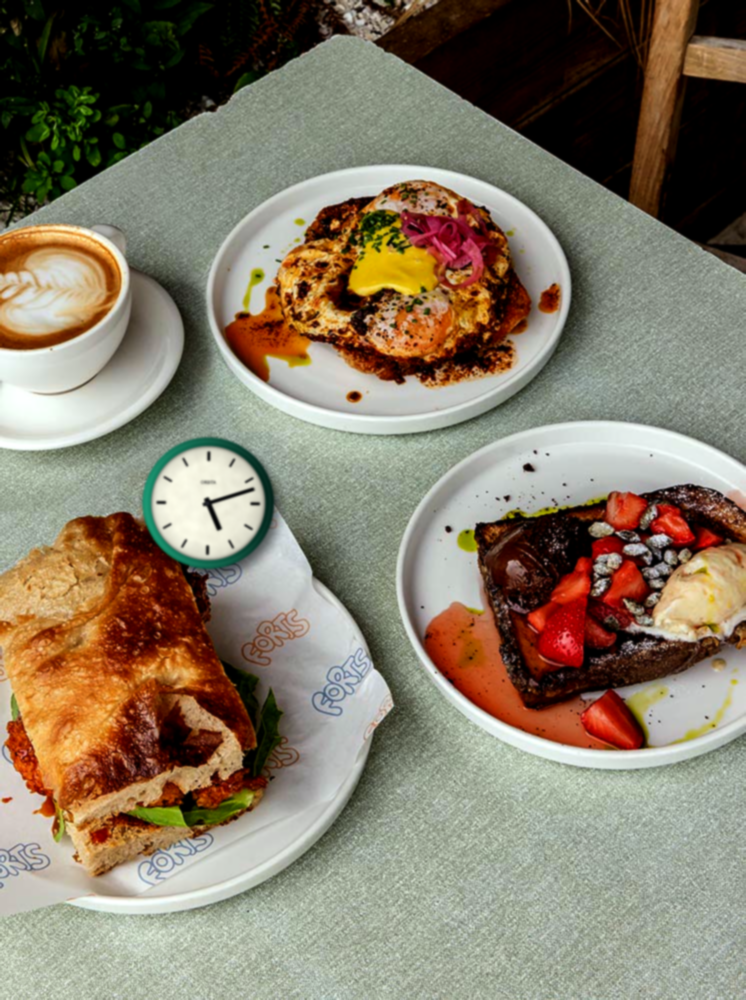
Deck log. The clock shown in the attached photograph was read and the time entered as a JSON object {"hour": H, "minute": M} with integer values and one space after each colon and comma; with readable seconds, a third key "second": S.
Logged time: {"hour": 5, "minute": 12}
